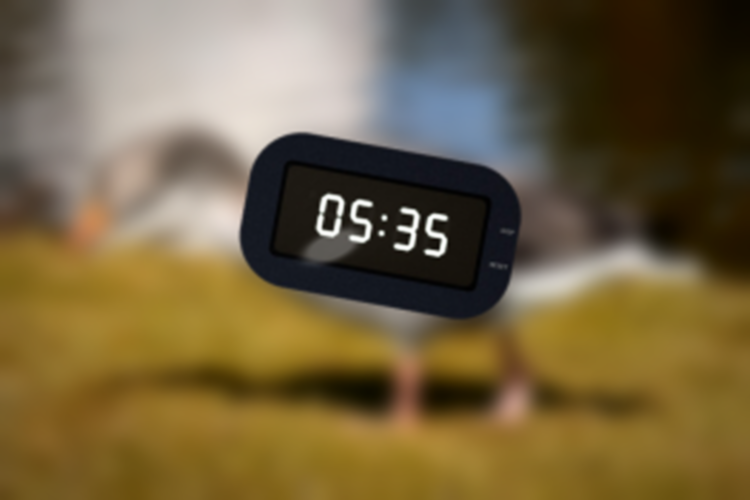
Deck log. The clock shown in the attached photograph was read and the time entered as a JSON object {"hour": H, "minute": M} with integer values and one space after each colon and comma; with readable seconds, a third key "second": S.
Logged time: {"hour": 5, "minute": 35}
